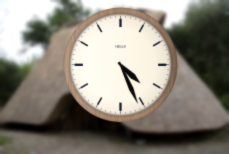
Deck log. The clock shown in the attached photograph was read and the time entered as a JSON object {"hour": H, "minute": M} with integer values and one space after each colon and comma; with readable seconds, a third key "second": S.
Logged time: {"hour": 4, "minute": 26}
